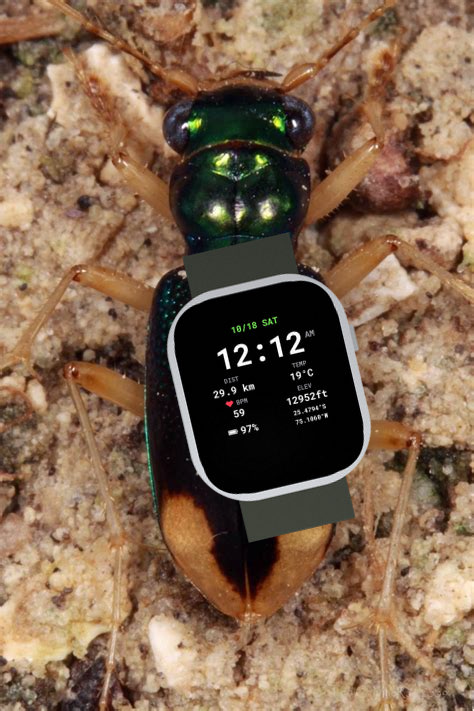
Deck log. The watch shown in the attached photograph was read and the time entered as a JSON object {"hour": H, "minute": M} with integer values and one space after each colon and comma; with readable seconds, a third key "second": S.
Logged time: {"hour": 12, "minute": 12}
